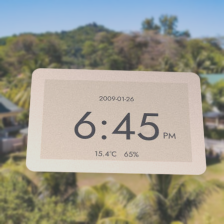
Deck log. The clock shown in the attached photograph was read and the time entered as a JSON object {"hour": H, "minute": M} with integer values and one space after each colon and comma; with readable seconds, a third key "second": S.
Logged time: {"hour": 6, "minute": 45}
